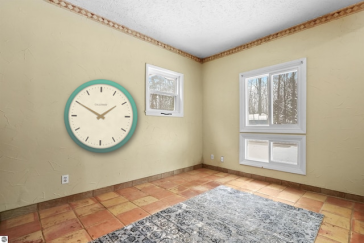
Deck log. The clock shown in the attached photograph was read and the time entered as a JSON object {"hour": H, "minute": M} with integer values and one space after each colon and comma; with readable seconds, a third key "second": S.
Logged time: {"hour": 1, "minute": 50}
